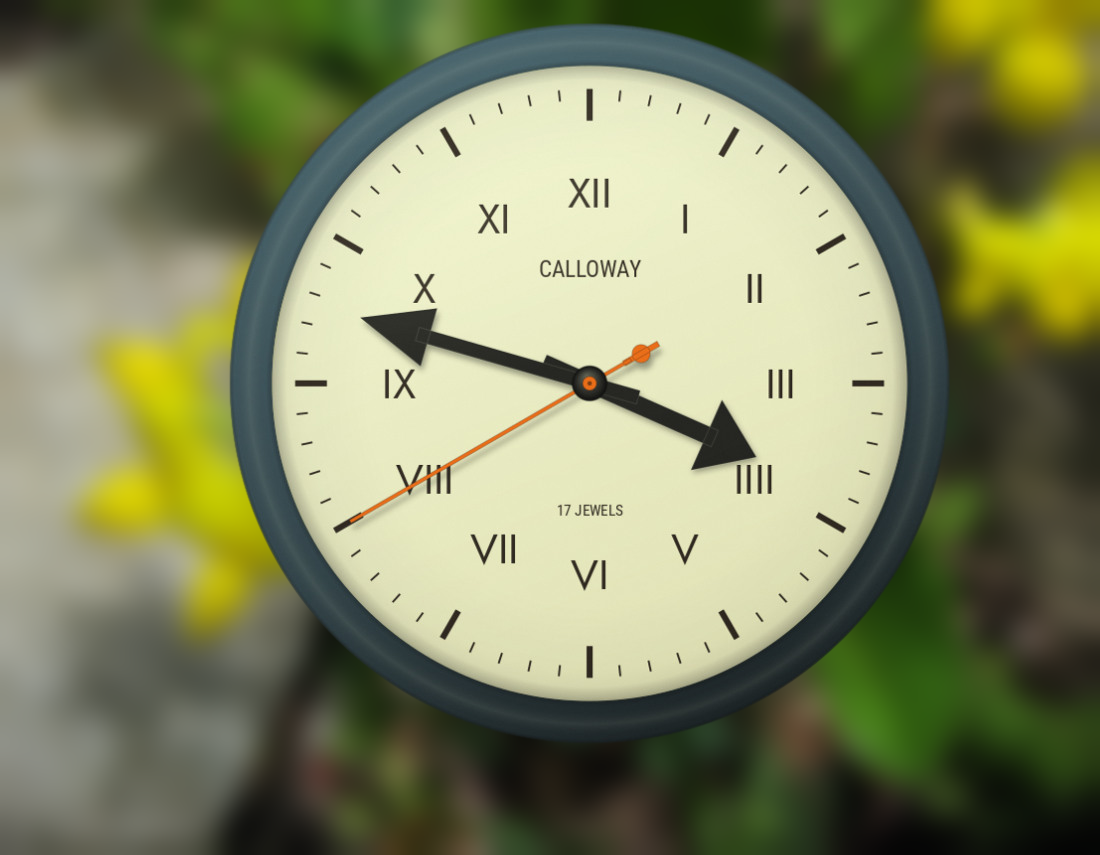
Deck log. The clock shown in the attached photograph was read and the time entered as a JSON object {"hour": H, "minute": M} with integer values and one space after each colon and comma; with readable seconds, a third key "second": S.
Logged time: {"hour": 3, "minute": 47, "second": 40}
